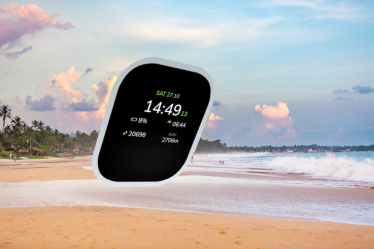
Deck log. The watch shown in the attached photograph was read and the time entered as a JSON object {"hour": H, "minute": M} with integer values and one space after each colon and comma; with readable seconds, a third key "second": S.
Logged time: {"hour": 14, "minute": 49}
